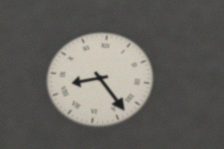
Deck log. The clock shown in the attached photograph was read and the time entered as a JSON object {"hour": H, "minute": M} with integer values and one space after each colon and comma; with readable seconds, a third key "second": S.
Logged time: {"hour": 8, "minute": 23}
